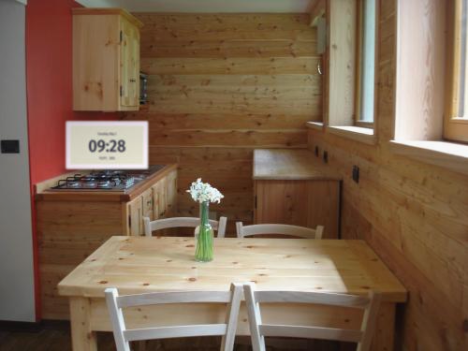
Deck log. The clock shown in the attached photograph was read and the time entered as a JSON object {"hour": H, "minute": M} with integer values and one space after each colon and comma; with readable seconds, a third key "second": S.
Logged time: {"hour": 9, "minute": 28}
